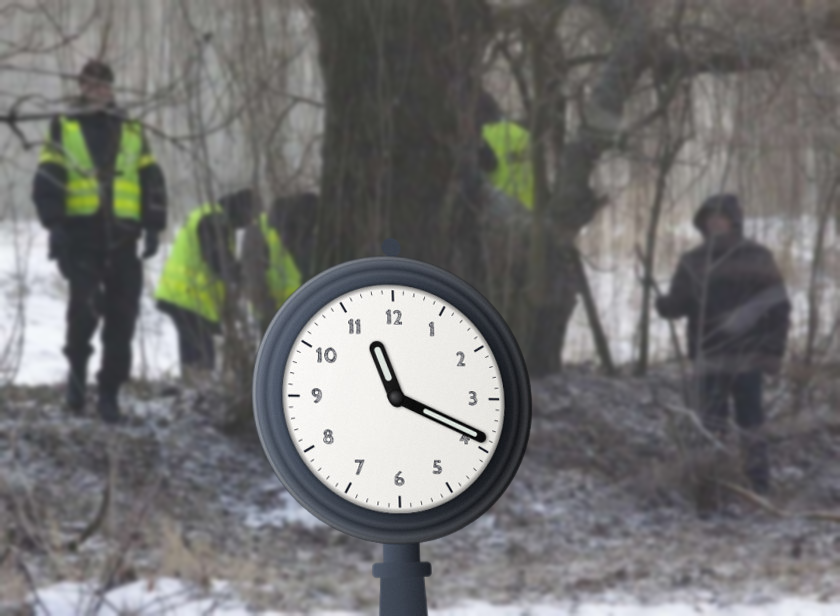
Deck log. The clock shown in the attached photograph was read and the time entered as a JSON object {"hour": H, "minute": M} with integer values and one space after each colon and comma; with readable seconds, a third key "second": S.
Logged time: {"hour": 11, "minute": 19}
